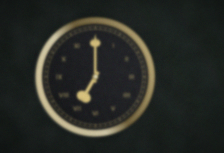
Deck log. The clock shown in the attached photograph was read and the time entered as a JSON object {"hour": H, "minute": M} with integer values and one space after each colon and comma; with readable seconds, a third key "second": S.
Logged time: {"hour": 7, "minute": 0}
